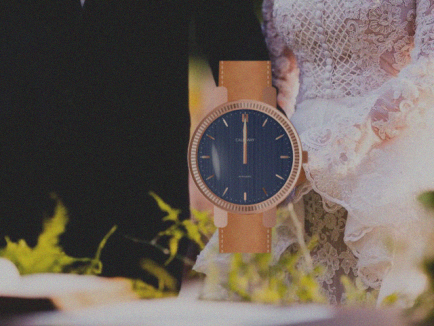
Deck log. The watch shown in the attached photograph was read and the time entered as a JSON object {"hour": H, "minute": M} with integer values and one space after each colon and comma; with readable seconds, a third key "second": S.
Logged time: {"hour": 12, "minute": 0}
